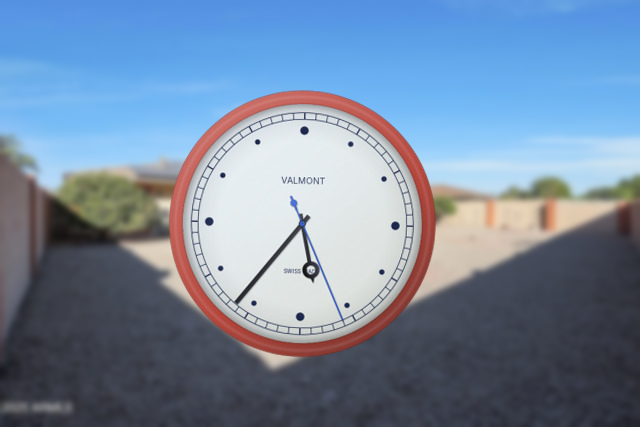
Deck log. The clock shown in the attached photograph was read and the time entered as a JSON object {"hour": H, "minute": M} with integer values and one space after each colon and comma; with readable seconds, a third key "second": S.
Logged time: {"hour": 5, "minute": 36, "second": 26}
